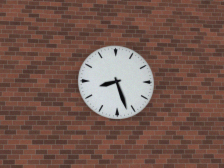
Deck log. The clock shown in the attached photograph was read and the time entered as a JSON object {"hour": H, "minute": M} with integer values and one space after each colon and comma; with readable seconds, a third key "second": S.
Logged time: {"hour": 8, "minute": 27}
